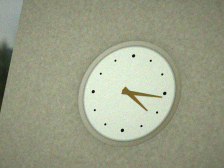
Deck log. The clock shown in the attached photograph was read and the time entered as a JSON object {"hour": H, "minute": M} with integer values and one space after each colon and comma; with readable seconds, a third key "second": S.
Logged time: {"hour": 4, "minute": 16}
